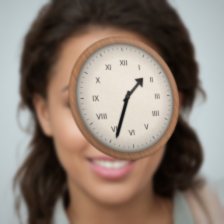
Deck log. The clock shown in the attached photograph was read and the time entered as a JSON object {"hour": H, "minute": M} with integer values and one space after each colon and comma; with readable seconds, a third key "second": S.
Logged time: {"hour": 1, "minute": 34}
